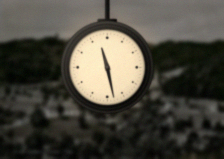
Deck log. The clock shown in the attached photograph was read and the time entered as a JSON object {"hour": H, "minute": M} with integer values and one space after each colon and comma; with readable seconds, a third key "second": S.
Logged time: {"hour": 11, "minute": 28}
